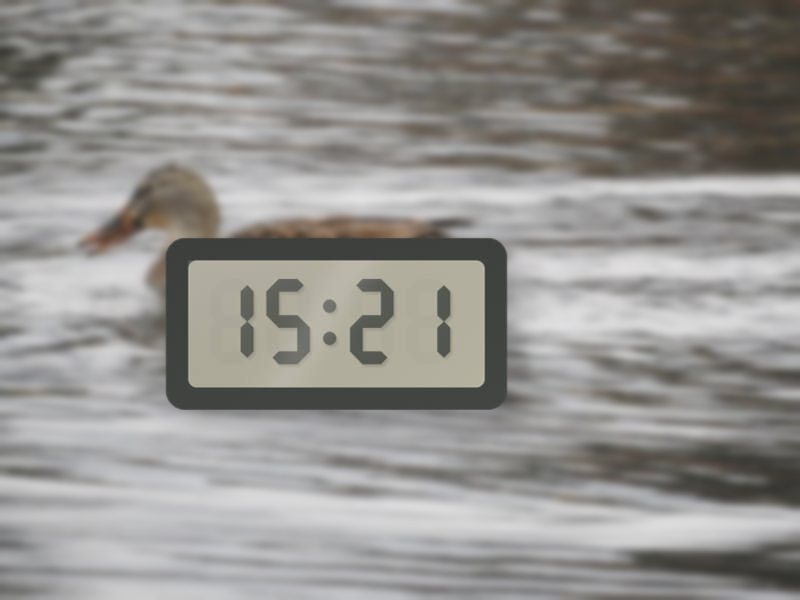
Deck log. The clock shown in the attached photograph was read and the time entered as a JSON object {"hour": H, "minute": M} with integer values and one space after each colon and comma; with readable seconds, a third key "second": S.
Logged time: {"hour": 15, "minute": 21}
